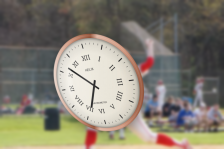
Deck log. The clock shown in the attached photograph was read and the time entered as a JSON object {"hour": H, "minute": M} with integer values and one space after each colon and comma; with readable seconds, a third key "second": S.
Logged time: {"hour": 6, "minute": 52}
